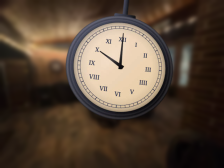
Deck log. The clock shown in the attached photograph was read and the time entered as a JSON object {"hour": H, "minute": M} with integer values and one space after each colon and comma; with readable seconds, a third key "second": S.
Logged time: {"hour": 10, "minute": 0}
